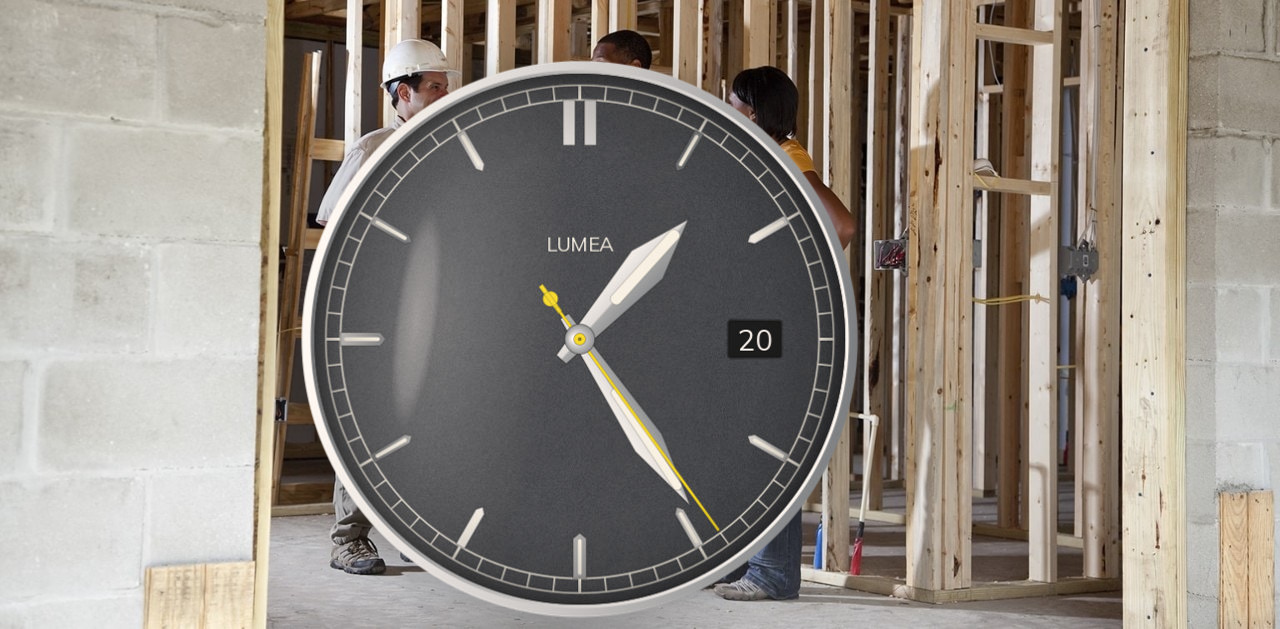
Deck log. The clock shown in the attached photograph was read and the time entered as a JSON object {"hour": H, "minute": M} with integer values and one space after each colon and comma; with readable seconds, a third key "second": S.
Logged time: {"hour": 1, "minute": 24, "second": 24}
